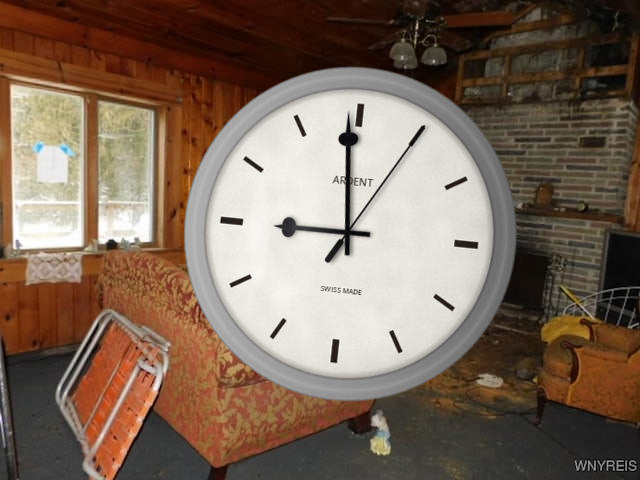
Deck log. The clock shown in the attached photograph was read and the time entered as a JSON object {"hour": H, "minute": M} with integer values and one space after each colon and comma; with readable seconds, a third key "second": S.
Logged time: {"hour": 8, "minute": 59, "second": 5}
